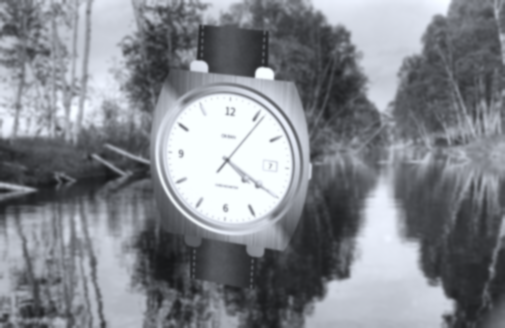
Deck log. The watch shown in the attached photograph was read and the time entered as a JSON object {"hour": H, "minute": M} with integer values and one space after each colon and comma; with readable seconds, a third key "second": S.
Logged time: {"hour": 4, "minute": 20, "second": 6}
